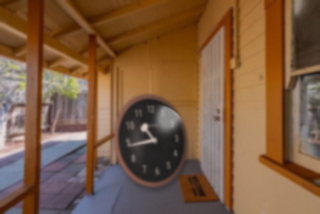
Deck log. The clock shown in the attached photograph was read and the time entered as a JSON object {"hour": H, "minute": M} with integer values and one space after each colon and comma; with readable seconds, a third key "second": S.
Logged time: {"hour": 10, "minute": 44}
